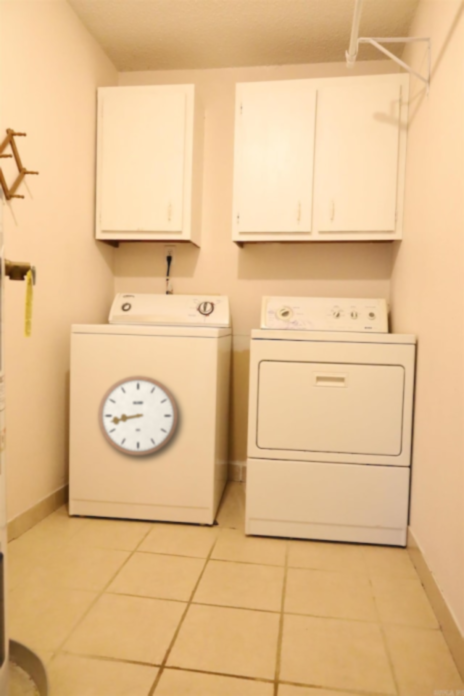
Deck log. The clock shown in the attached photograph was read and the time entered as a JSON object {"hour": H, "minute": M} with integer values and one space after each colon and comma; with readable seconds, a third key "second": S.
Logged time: {"hour": 8, "minute": 43}
